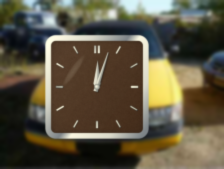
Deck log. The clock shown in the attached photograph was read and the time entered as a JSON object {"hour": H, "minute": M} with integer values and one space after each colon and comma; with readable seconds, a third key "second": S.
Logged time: {"hour": 12, "minute": 3}
